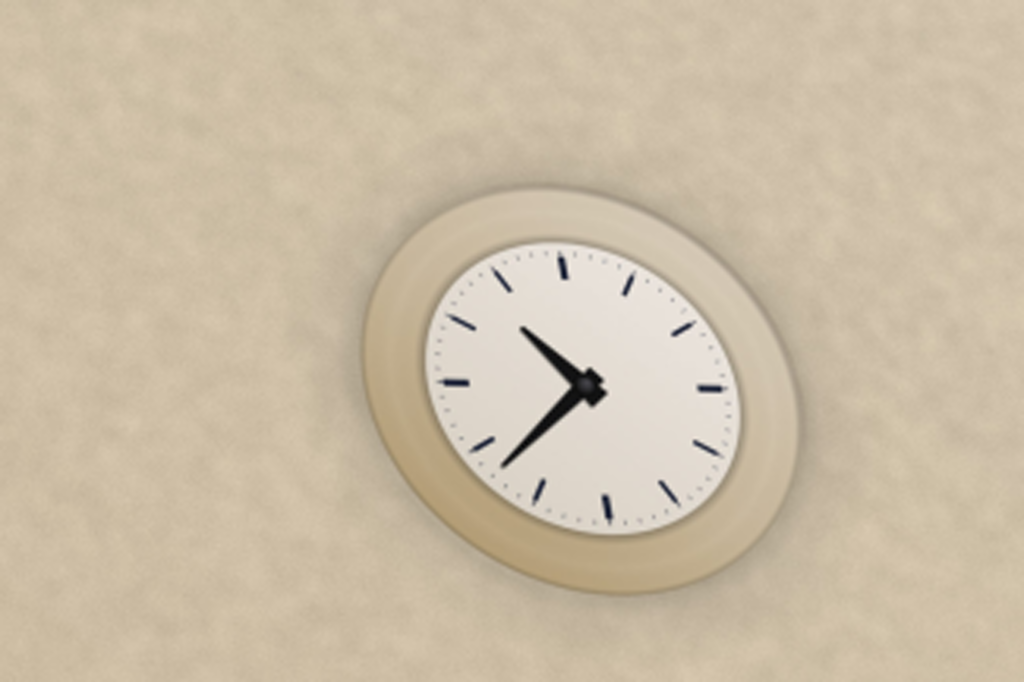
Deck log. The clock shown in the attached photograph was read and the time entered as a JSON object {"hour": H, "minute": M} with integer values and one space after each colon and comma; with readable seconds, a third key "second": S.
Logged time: {"hour": 10, "minute": 38}
